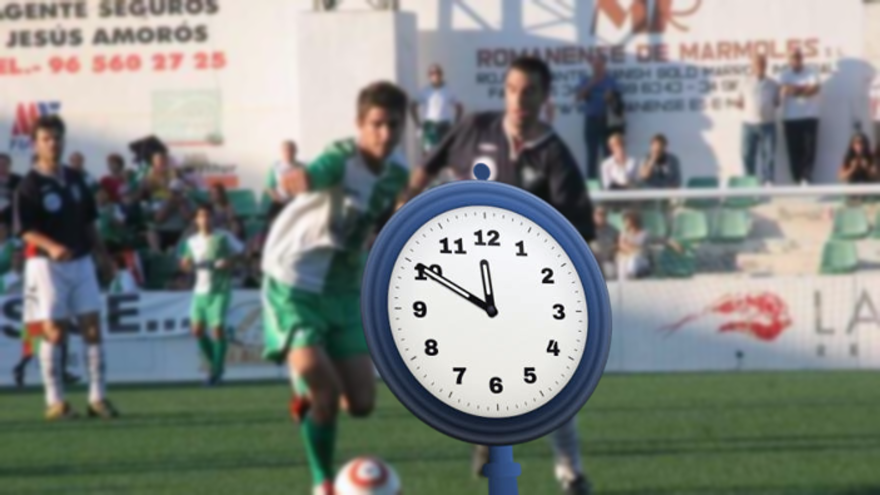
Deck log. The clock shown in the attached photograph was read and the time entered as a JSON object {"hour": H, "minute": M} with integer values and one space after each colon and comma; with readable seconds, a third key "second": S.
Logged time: {"hour": 11, "minute": 50}
